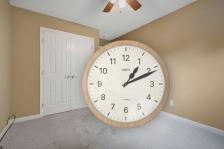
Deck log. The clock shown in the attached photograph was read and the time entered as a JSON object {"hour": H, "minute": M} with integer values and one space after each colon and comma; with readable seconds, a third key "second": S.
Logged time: {"hour": 1, "minute": 11}
